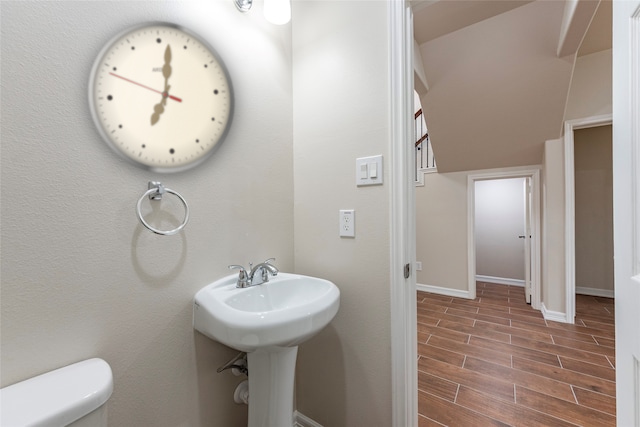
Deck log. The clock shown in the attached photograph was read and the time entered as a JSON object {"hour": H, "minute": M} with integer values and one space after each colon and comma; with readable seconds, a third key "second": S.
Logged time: {"hour": 7, "minute": 1, "second": 49}
